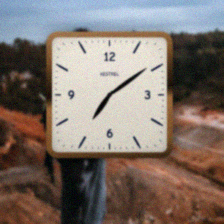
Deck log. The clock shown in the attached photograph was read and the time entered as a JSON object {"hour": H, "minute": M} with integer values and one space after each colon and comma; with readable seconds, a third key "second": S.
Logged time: {"hour": 7, "minute": 9}
